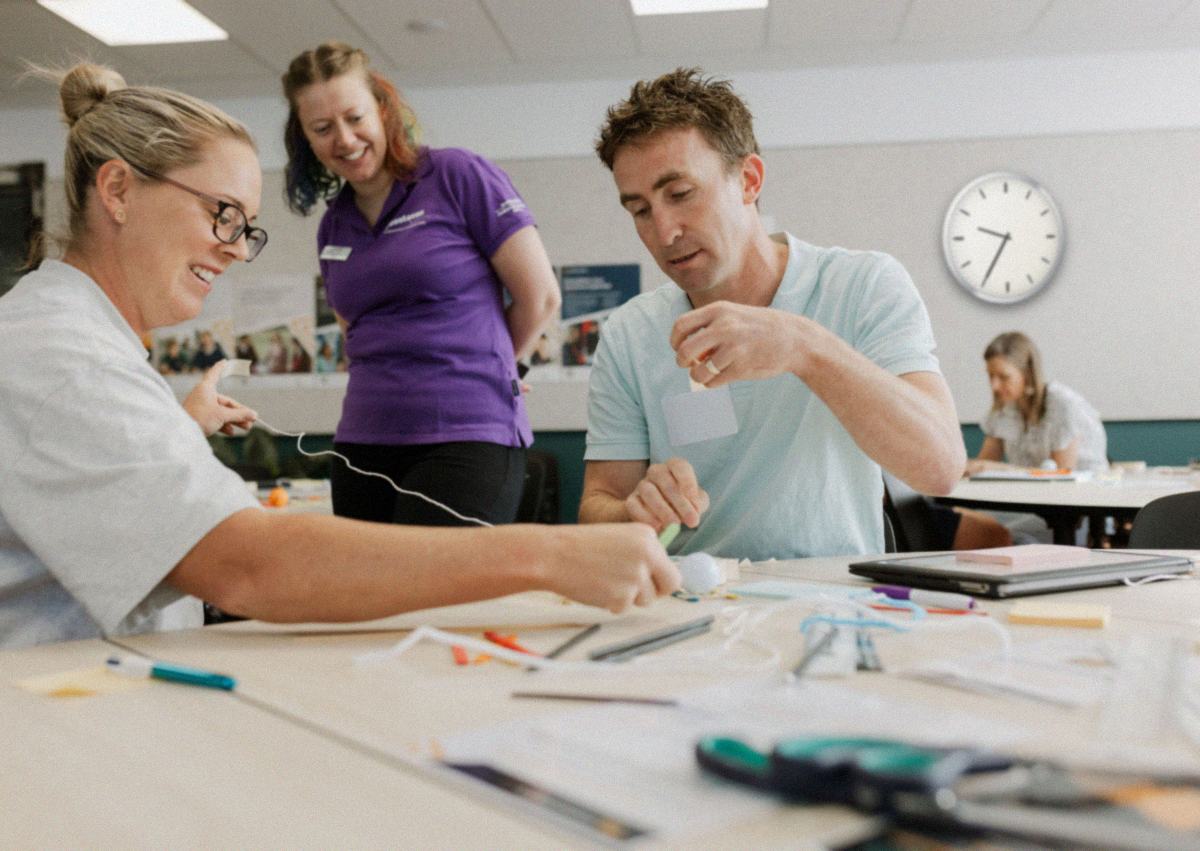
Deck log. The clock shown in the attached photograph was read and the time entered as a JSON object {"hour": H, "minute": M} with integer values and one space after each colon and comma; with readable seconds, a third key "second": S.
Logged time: {"hour": 9, "minute": 35}
